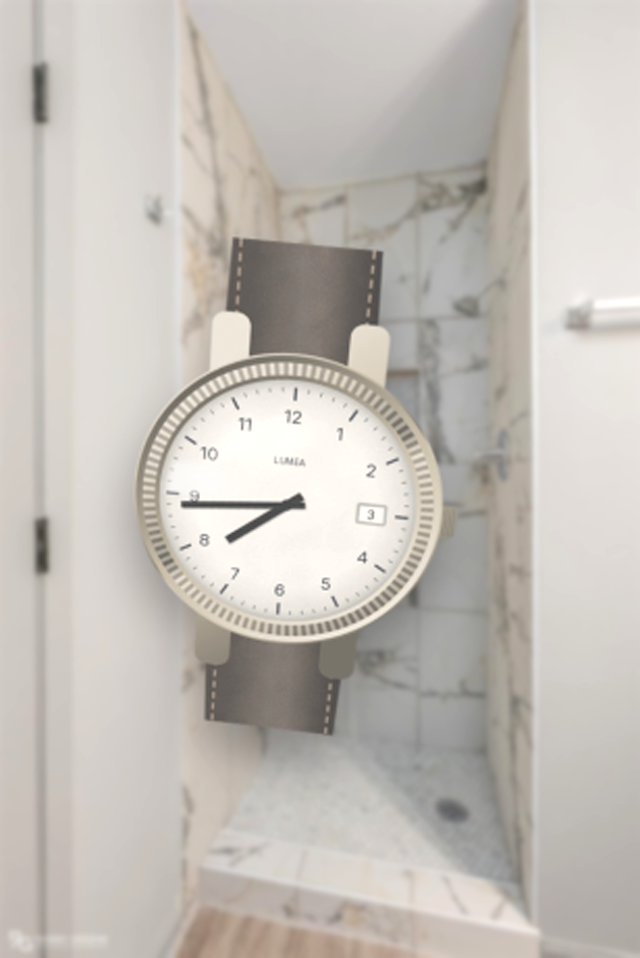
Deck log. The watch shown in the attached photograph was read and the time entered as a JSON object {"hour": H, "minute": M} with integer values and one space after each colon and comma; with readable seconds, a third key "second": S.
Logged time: {"hour": 7, "minute": 44}
